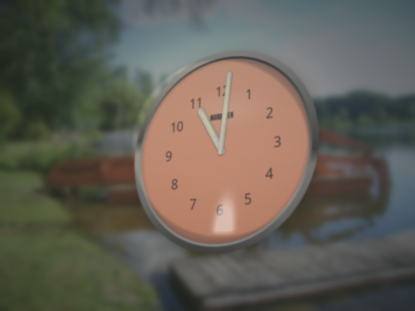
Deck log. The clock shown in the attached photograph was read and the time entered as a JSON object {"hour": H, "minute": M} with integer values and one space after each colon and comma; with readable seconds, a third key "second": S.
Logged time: {"hour": 11, "minute": 1}
